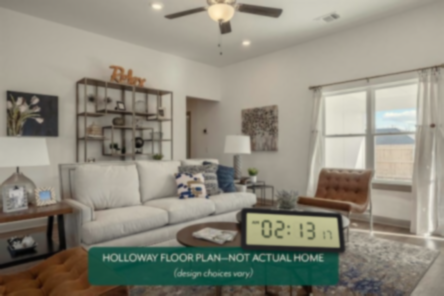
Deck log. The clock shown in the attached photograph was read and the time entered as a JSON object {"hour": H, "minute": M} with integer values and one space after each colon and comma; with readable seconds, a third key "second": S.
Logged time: {"hour": 2, "minute": 13}
